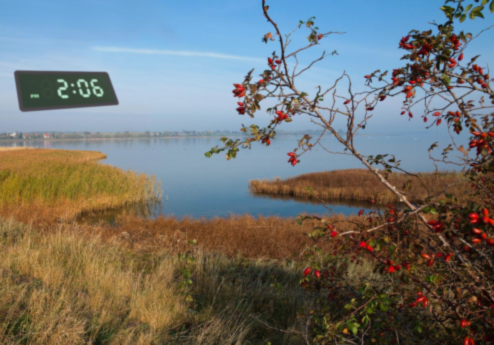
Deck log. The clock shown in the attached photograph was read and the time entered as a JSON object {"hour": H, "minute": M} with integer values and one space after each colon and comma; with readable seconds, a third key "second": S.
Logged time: {"hour": 2, "minute": 6}
